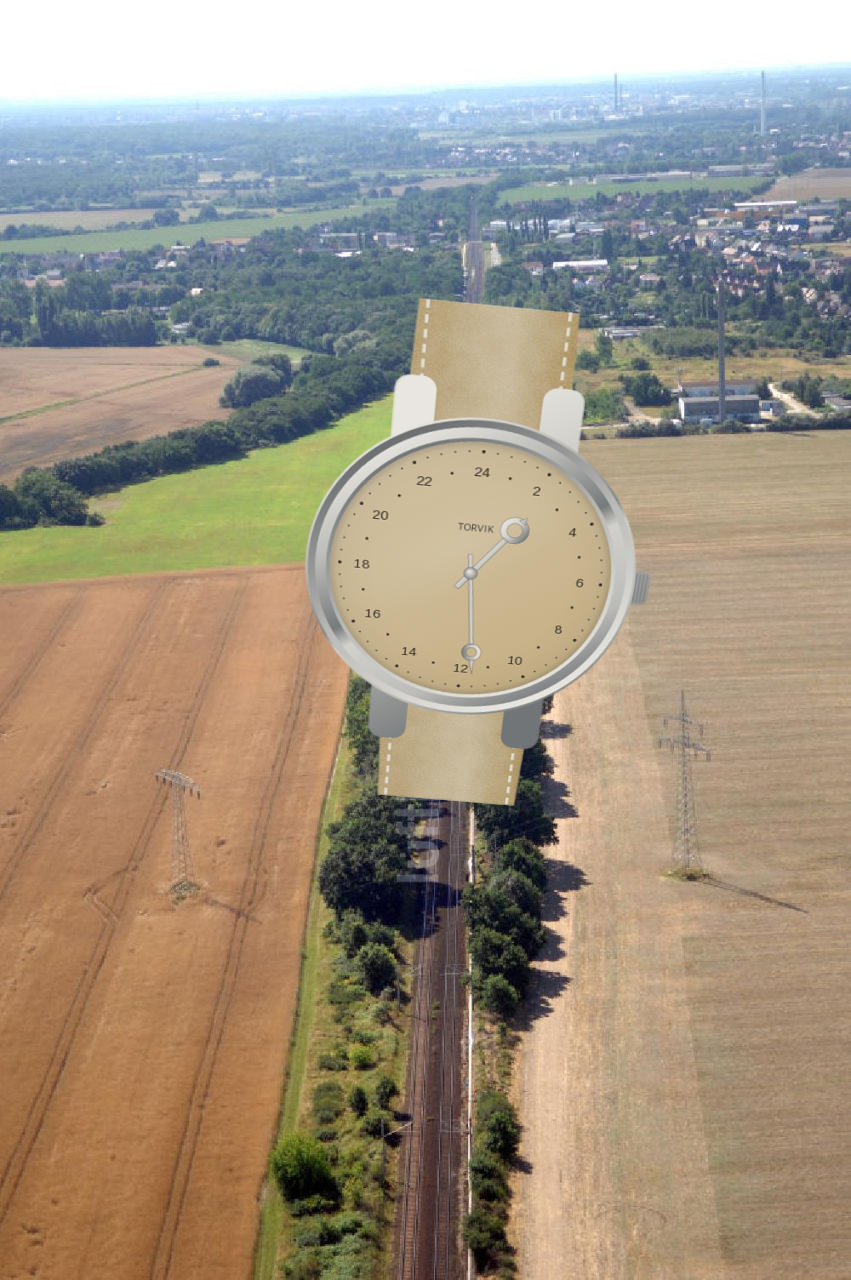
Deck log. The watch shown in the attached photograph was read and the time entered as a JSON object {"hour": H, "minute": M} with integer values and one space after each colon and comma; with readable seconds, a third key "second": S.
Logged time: {"hour": 2, "minute": 29}
